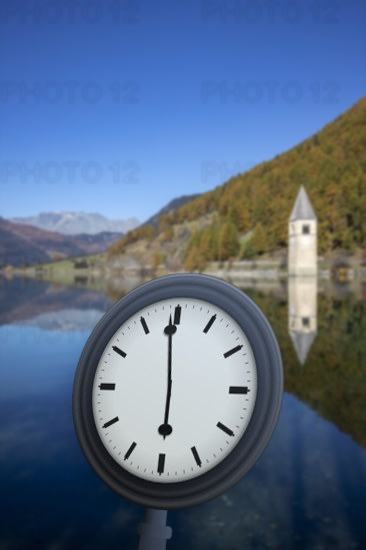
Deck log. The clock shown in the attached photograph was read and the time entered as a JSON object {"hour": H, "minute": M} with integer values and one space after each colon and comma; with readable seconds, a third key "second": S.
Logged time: {"hour": 5, "minute": 59}
